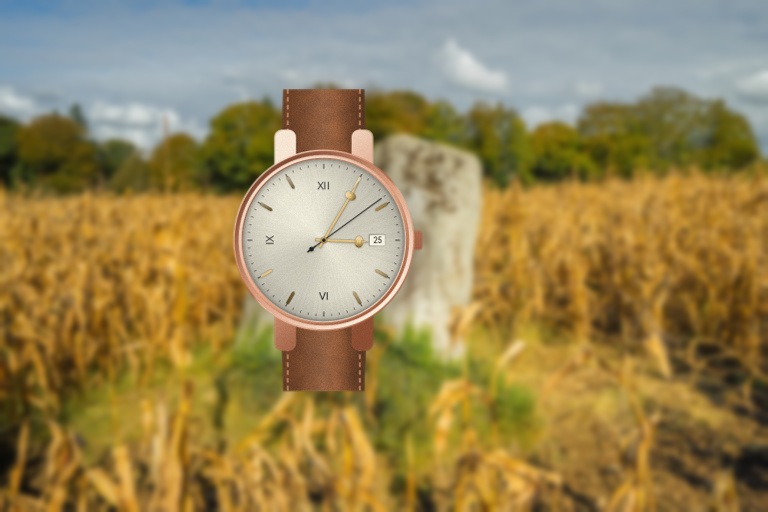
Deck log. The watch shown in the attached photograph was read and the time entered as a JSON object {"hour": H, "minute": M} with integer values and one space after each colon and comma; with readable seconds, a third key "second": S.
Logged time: {"hour": 3, "minute": 5, "second": 9}
